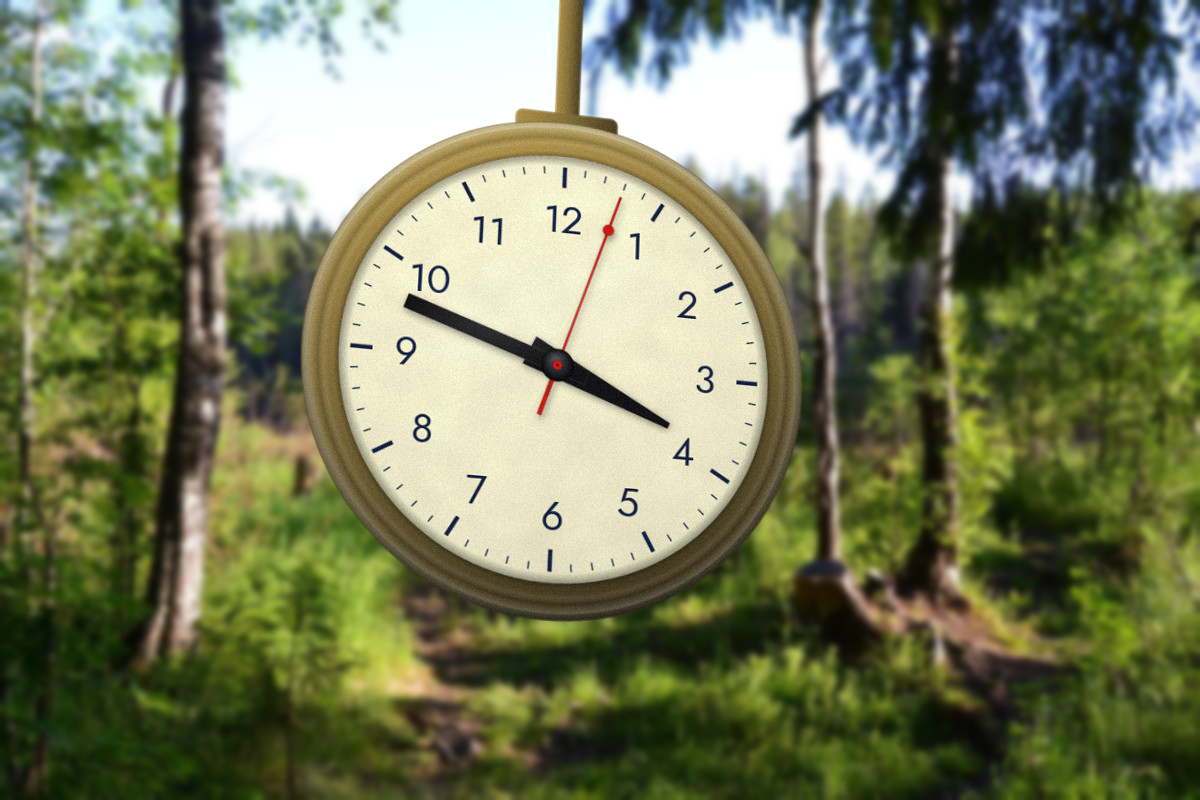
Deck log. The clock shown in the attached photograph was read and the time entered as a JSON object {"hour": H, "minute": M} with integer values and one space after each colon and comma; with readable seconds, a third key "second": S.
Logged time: {"hour": 3, "minute": 48, "second": 3}
